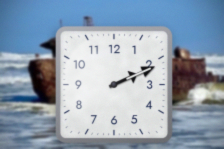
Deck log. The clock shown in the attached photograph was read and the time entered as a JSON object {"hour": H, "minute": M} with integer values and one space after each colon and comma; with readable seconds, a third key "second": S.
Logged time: {"hour": 2, "minute": 11}
